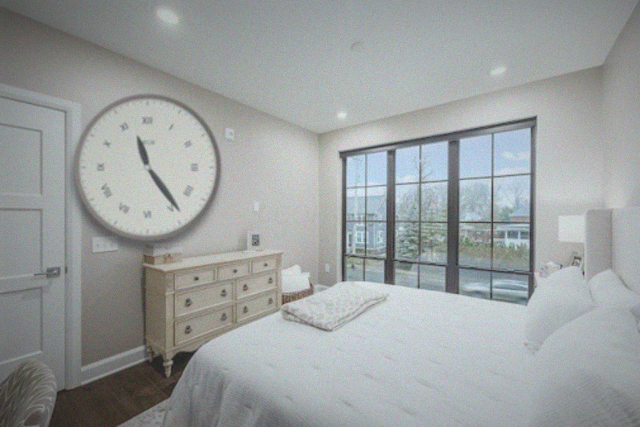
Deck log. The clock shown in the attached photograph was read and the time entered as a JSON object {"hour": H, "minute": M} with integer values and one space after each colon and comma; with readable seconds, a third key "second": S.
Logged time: {"hour": 11, "minute": 24}
